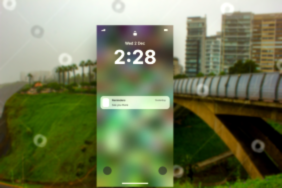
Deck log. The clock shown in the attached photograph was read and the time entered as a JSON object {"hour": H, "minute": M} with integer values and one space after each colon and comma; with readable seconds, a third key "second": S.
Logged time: {"hour": 2, "minute": 28}
